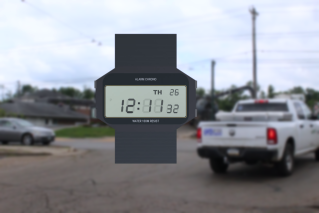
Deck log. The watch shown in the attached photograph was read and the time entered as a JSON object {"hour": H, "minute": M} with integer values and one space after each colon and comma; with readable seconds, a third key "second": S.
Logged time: {"hour": 12, "minute": 11, "second": 32}
